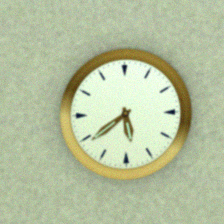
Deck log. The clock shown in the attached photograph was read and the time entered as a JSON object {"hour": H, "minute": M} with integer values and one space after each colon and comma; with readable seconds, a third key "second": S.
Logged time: {"hour": 5, "minute": 39}
